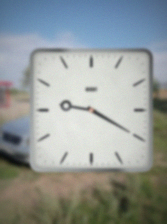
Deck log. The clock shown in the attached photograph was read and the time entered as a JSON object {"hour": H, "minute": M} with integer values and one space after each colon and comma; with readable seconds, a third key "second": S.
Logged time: {"hour": 9, "minute": 20}
